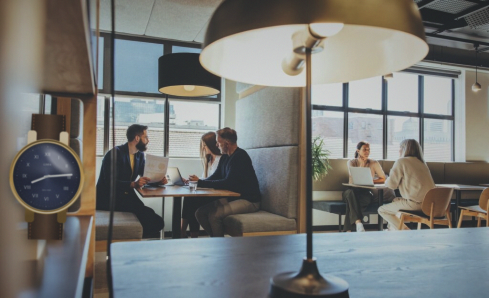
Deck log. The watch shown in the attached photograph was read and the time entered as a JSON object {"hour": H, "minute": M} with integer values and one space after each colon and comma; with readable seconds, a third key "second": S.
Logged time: {"hour": 8, "minute": 14}
